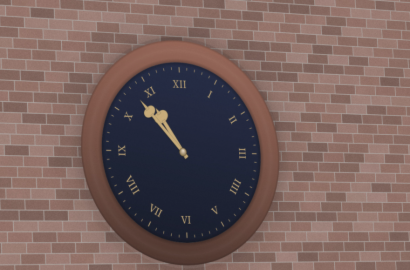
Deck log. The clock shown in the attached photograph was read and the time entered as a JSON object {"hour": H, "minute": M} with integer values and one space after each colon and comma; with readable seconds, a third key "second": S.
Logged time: {"hour": 10, "minute": 53}
